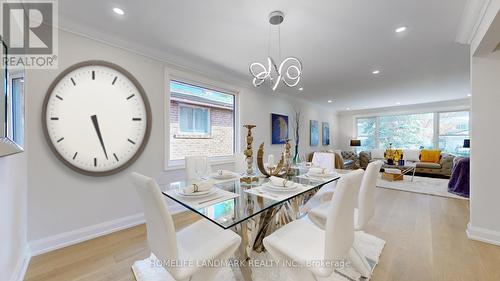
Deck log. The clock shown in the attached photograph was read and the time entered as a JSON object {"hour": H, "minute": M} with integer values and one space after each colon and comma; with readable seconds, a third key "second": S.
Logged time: {"hour": 5, "minute": 27}
